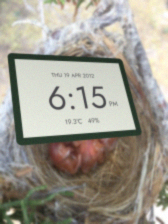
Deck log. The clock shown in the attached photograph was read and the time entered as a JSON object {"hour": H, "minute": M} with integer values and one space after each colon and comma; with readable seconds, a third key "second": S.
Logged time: {"hour": 6, "minute": 15}
